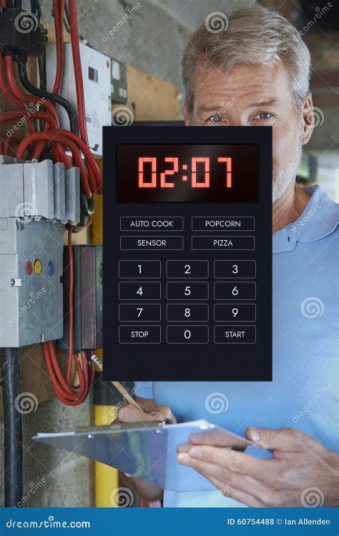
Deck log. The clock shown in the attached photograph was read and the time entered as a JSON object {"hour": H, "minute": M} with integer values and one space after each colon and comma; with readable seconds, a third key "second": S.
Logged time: {"hour": 2, "minute": 7}
